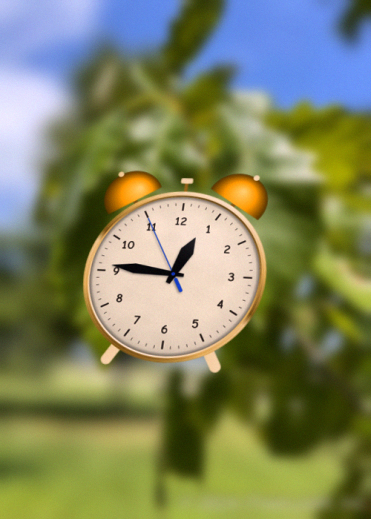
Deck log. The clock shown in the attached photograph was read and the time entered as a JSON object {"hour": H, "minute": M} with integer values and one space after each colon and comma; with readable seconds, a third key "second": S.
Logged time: {"hour": 12, "minute": 45, "second": 55}
